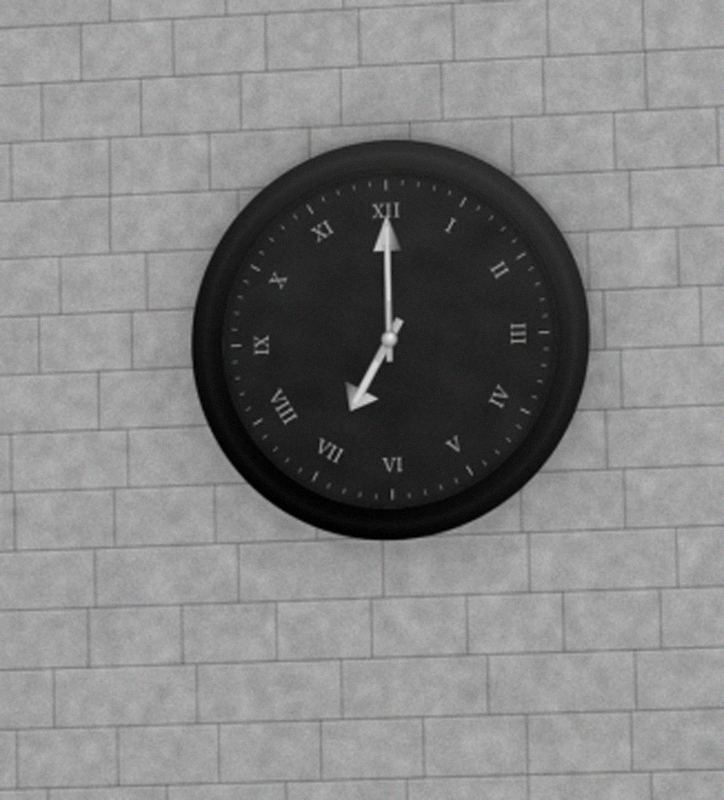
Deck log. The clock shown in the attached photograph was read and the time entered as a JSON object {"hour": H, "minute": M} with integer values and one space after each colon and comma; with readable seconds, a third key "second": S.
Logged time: {"hour": 7, "minute": 0}
